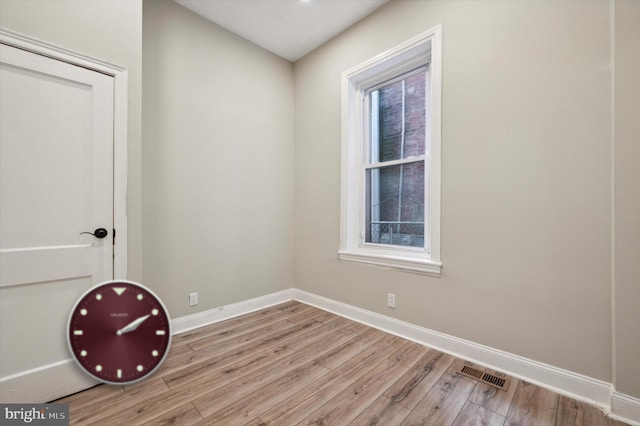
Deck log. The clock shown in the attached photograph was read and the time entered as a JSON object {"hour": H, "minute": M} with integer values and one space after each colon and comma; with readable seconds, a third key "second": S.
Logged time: {"hour": 2, "minute": 10}
